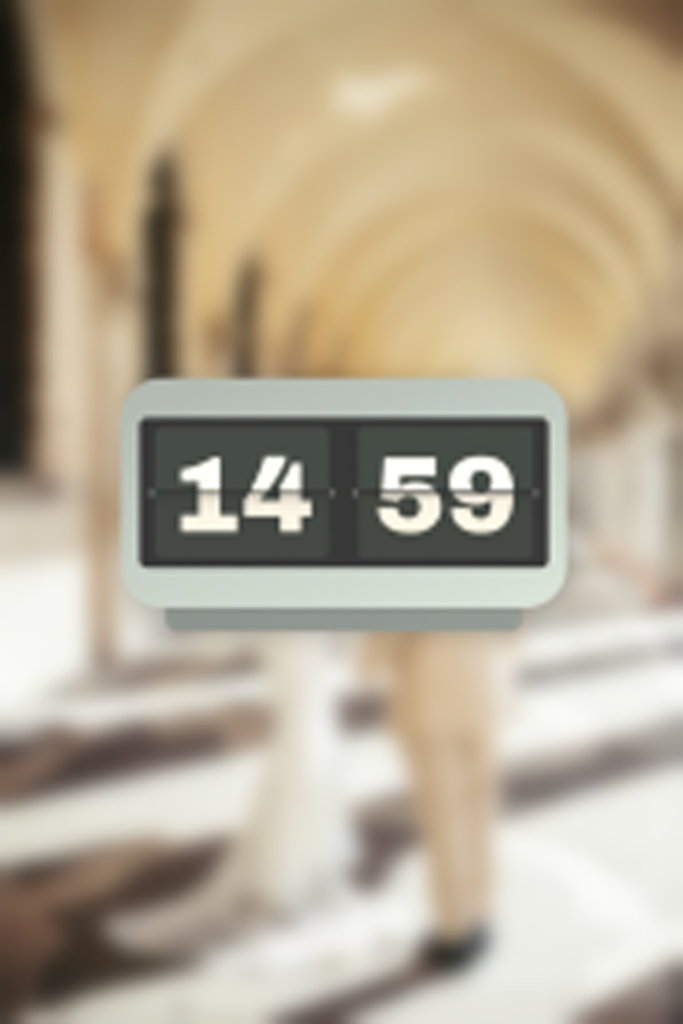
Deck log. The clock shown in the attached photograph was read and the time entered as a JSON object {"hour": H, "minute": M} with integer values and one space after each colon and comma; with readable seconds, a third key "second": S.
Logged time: {"hour": 14, "minute": 59}
